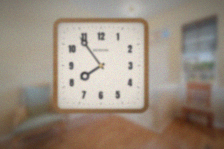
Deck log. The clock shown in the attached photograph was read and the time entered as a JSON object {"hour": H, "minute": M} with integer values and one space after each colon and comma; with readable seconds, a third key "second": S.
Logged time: {"hour": 7, "minute": 54}
